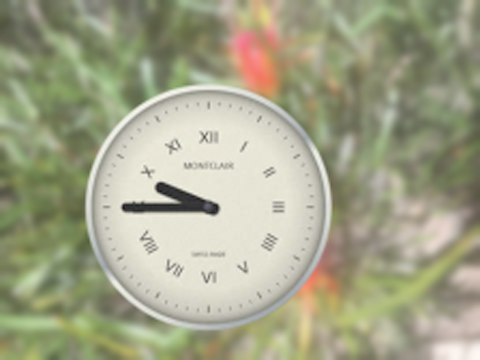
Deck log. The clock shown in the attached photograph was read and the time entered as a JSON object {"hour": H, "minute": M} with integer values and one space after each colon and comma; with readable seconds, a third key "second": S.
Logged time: {"hour": 9, "minute": 45}
